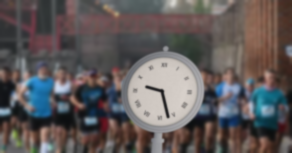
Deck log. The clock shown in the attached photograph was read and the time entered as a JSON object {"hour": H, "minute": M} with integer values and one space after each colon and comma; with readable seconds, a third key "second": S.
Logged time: {"hour": 9, "minute": 27}
